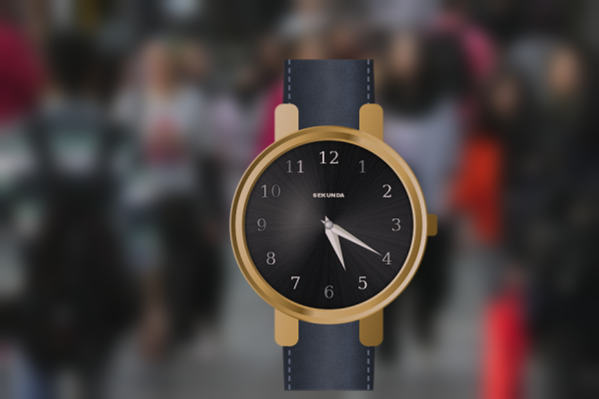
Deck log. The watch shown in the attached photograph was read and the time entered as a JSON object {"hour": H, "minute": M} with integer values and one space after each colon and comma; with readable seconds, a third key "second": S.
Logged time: {"hour": 5, "minute": 20}
